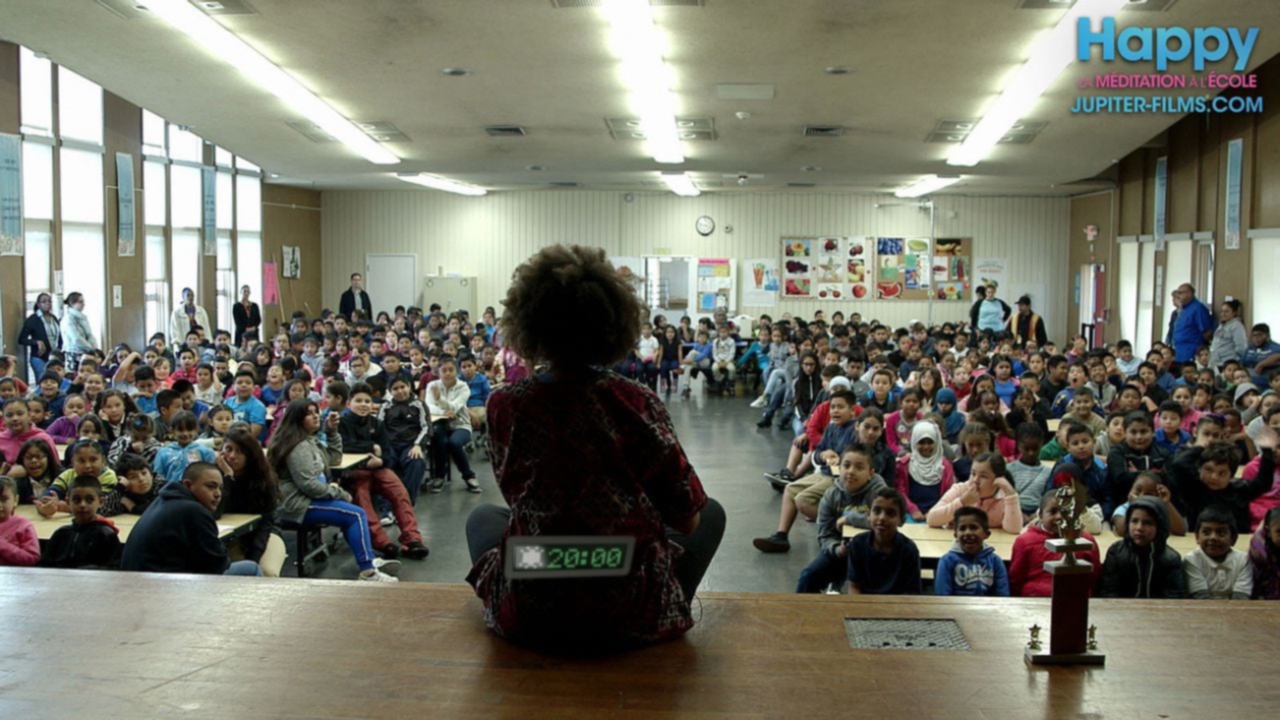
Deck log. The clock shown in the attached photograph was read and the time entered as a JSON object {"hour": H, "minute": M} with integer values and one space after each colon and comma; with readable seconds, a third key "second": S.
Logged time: {"hour": 20, "minute": 0}
